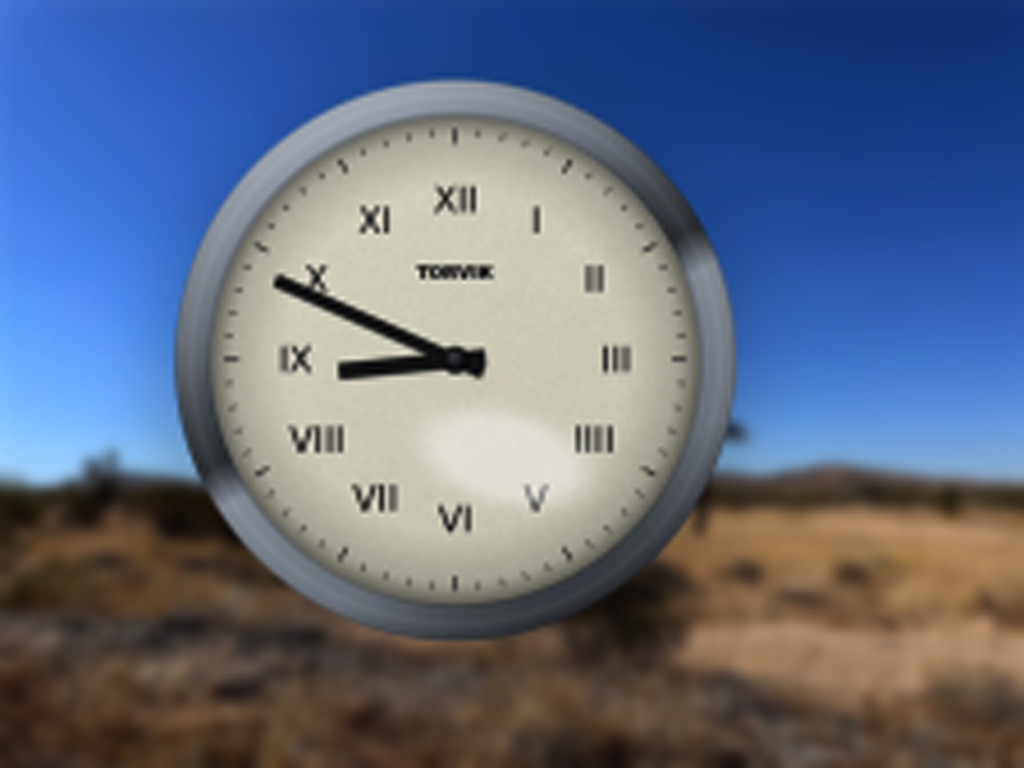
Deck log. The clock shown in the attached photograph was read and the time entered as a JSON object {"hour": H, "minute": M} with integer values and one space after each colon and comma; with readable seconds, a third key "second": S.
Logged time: {"hour": 8, "minute": 49}
